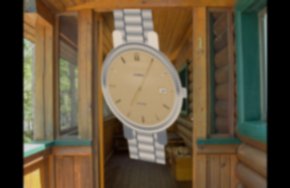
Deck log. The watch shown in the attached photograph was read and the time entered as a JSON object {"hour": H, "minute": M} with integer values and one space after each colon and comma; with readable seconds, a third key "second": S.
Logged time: {"hour": 7, "minute": 5}
